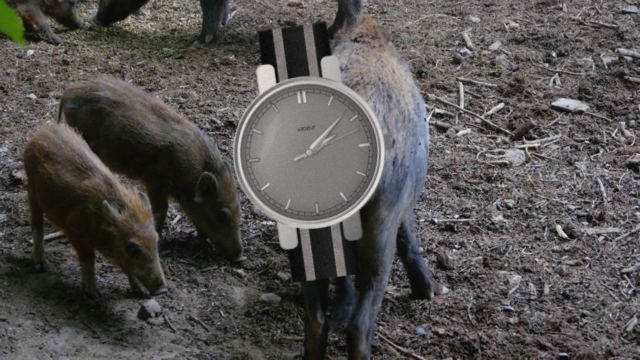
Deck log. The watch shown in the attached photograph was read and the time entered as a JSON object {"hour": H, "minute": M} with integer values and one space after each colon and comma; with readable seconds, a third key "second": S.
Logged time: {"hour": 2, "minute": 8, "second": 12}
